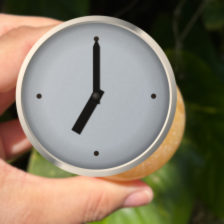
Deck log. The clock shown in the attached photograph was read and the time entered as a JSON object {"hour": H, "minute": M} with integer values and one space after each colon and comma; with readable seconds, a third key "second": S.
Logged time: {"hour": 7, "minute": 0}
